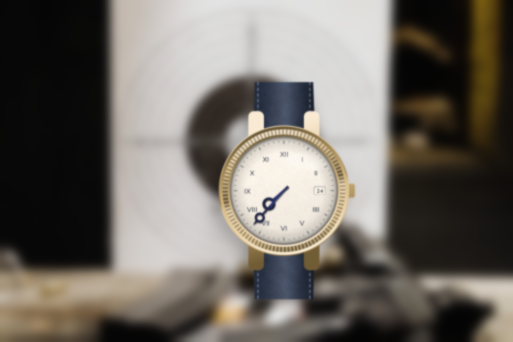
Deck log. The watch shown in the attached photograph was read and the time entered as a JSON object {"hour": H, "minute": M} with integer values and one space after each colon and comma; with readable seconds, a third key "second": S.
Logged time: {"hour": 7, "minute": 37}
